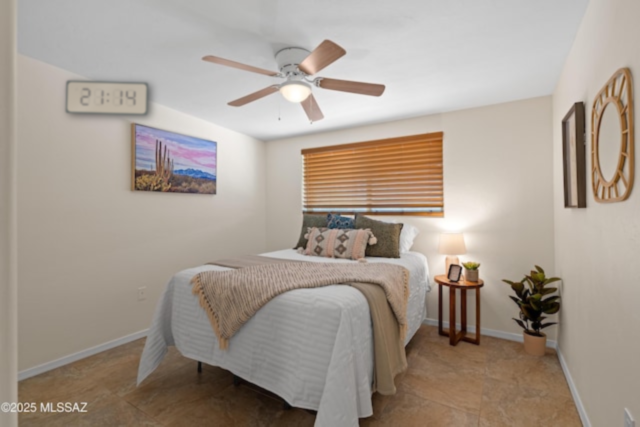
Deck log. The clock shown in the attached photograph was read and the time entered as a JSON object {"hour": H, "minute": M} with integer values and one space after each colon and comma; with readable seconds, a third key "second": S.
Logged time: {"hour": 21, "minute": 14}
